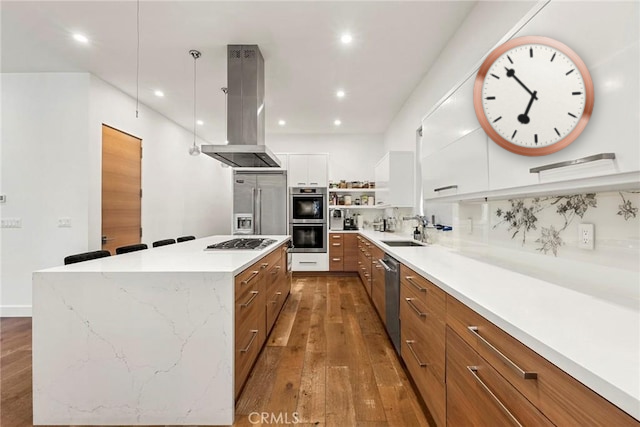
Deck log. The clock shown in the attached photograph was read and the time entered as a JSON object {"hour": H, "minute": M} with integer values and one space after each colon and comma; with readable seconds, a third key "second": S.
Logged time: {"hour": 6, "minute": 53}
